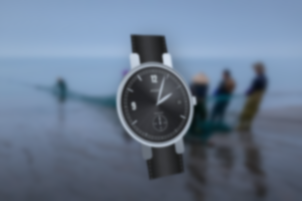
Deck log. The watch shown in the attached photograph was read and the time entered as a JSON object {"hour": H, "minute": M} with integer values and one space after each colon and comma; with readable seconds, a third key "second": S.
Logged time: {"hour": 2, "minute": 4}
